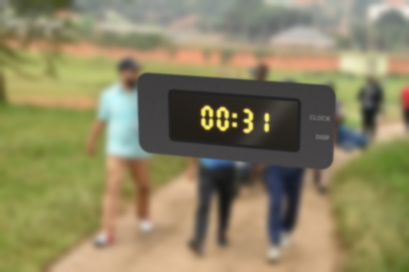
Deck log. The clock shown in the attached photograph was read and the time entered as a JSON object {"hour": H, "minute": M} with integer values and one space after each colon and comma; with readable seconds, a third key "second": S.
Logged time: {"hour": 0, "minute": 31}
